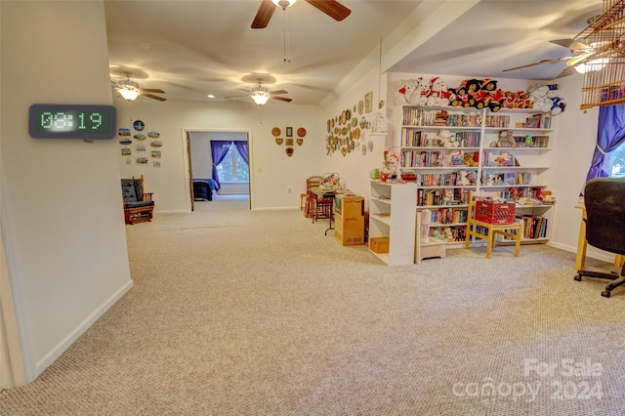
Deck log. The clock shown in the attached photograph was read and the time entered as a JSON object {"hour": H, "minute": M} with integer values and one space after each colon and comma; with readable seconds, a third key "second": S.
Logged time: {"hour": 8, "minute": 19}
